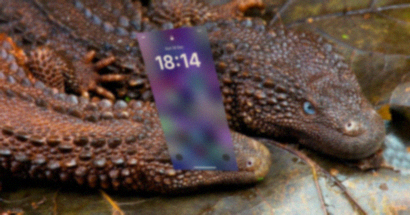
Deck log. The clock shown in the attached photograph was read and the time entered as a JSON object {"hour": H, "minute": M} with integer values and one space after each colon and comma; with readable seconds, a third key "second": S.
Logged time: {"hour": 18, "minute": 14}
